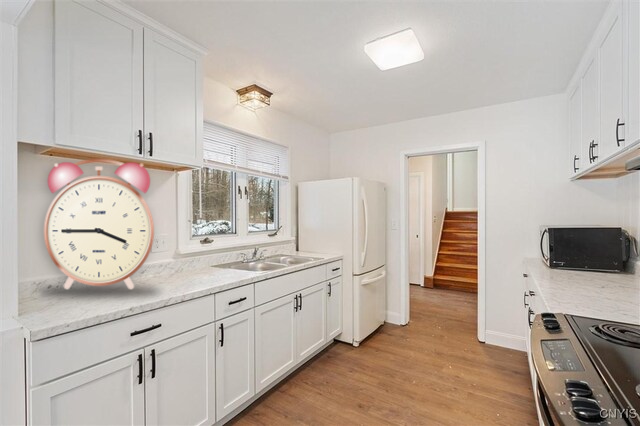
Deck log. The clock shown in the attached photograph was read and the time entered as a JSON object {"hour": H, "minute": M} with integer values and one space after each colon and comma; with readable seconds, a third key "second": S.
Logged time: {"hour": 3, "minute": 45}
